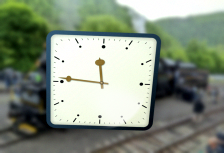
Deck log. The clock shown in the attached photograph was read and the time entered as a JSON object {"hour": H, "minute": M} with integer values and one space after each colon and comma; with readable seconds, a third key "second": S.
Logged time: {"hour": 11, "minute": 46}
